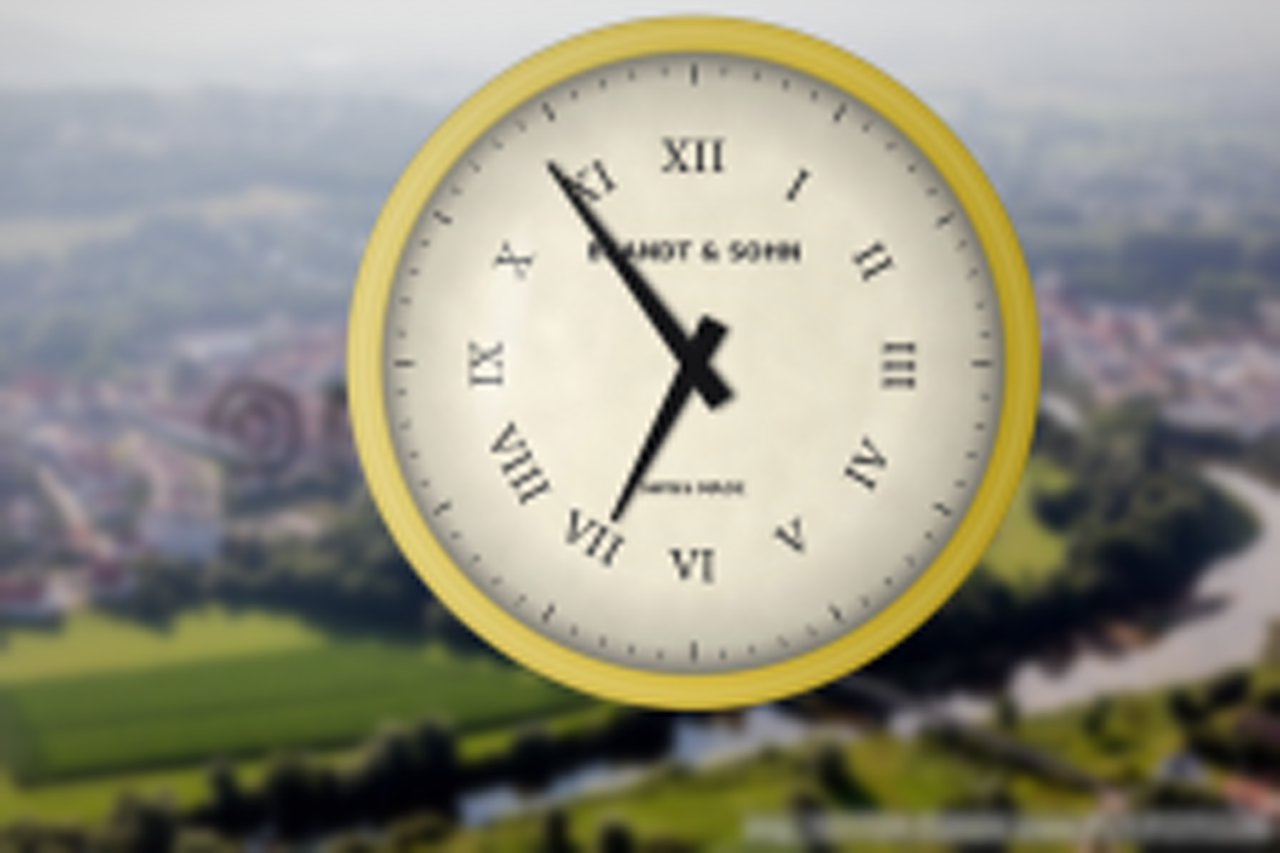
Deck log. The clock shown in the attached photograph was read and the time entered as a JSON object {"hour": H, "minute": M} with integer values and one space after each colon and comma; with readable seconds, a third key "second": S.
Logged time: {"hour": 6, "minute": 54}
